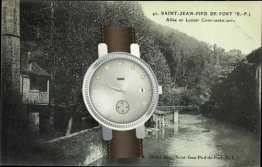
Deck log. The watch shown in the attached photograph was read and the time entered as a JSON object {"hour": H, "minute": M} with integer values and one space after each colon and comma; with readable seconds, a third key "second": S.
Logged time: {"hour": 9, "minute": 48}
